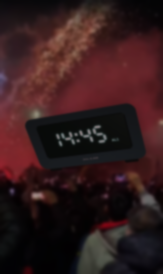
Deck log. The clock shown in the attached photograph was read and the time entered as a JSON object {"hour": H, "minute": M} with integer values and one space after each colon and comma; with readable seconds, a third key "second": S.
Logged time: {"hour": 14, "minute": 45}
